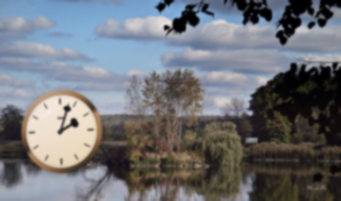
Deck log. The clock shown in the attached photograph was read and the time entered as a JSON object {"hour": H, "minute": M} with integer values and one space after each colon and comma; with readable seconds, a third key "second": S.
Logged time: {"hour": 2, "minute": 3}
